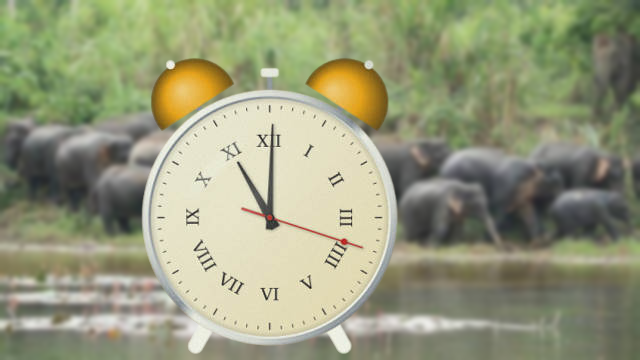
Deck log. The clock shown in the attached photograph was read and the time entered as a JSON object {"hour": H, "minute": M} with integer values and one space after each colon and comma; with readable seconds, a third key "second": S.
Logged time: {"hour": 11, "minute": 0, "second": 18}
